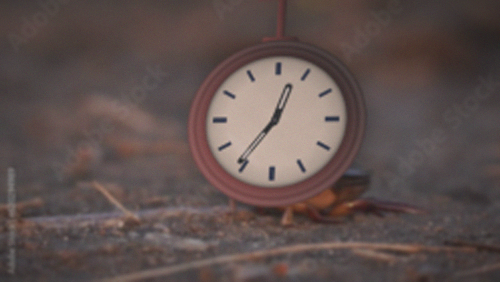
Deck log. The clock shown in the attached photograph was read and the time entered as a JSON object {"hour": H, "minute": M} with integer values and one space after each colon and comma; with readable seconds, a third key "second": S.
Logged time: {"hour": 12, "minute": 36}
